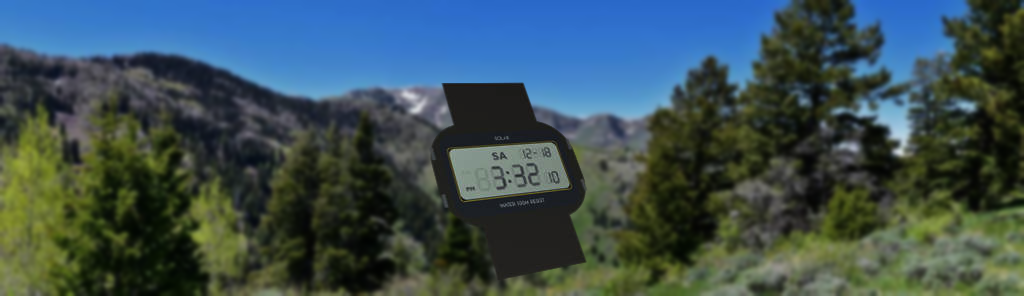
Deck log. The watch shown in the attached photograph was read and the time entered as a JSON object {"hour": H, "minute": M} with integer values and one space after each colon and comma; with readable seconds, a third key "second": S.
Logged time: {"hour": 3, "minute": 32, "second": 10}
